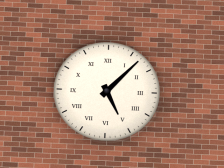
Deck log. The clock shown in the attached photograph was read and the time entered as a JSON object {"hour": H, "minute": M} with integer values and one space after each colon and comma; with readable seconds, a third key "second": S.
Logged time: {"hour": 5, "minute": 7}
